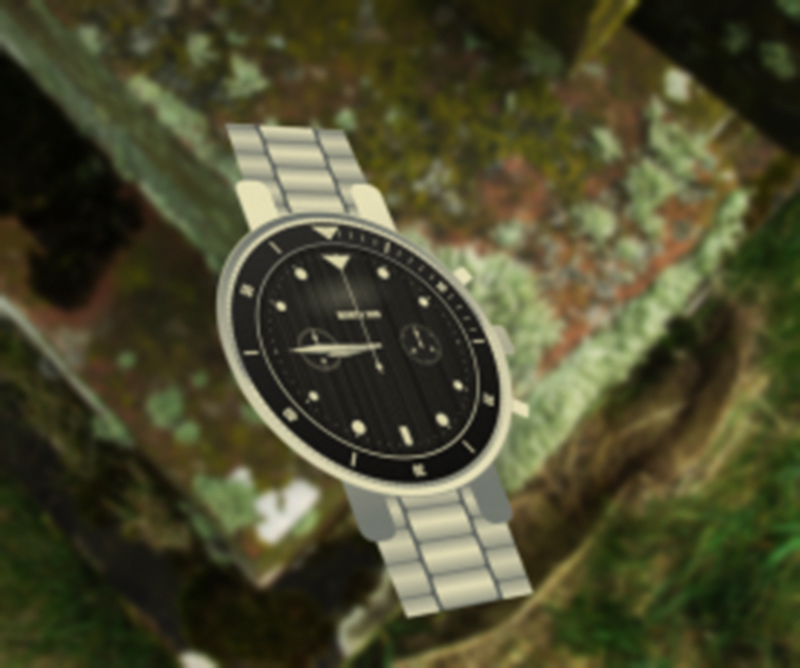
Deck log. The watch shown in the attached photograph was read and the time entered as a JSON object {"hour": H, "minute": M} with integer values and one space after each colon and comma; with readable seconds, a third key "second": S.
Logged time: {"hour": 8, "minute": 45}
